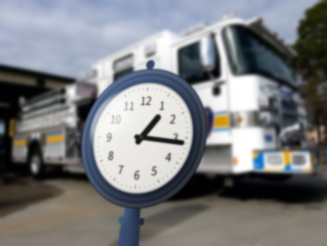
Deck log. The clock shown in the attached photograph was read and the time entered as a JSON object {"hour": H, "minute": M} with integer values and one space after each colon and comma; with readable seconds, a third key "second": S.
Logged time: {"hour": 1, "minute": 16}
